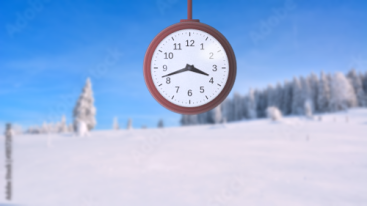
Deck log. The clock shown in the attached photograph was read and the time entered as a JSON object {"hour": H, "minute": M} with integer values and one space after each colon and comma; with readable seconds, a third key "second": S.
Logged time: {"hour": 3, "minute": 42}
